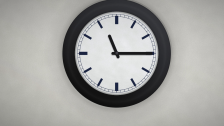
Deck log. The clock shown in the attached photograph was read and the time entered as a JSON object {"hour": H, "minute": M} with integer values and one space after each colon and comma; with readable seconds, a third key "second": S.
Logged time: {"hour": 11, "minute": 15}
